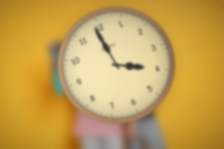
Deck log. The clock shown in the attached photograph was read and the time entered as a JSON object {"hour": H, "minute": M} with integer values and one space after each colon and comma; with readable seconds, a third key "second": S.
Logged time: {"hour": 3, "minute": 59}
